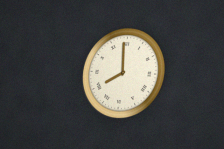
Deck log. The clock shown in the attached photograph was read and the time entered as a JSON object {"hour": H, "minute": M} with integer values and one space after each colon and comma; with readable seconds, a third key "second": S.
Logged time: {"hour": 7, "minute": 59}
